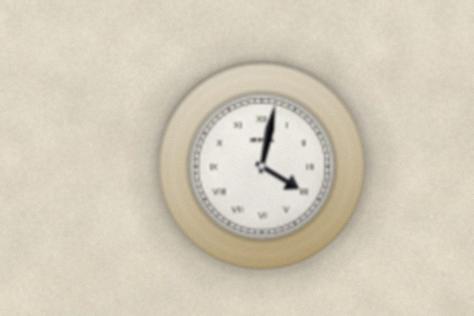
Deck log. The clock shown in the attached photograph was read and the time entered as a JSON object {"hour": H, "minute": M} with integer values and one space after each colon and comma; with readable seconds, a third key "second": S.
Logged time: {"hour": 4, "minute": 2}
